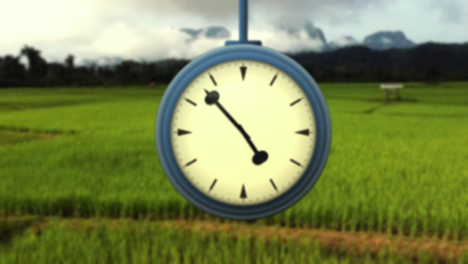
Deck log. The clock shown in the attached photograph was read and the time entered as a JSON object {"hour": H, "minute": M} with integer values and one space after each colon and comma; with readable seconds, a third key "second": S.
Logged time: {"hour": 4, "minute": 53}
